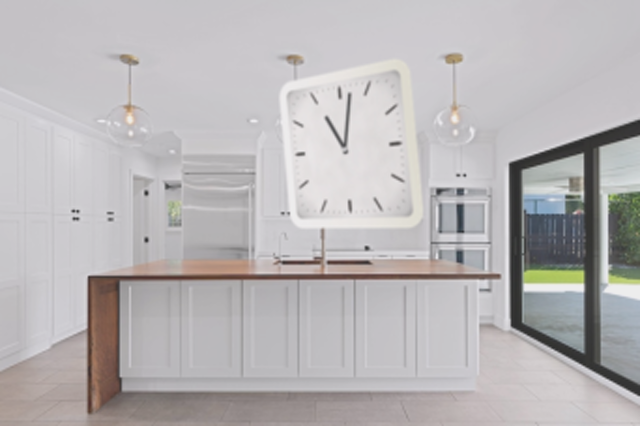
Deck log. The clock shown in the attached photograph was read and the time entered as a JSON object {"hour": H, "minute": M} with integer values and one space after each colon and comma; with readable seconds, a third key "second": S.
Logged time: {"hour": 11, "minute": 2}
